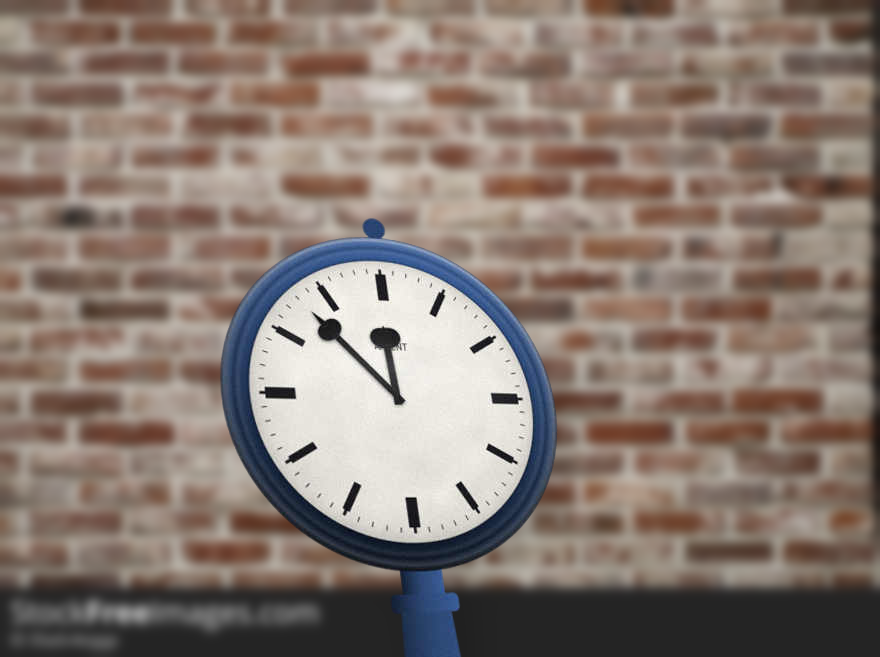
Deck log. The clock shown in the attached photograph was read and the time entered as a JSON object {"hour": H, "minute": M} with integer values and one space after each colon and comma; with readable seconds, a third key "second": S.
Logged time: {"hour": 11, "minute": 53}
